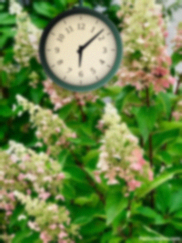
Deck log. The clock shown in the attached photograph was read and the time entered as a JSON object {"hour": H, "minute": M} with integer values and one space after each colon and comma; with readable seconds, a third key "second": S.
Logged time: {"hour": 6, "minute": 8}
